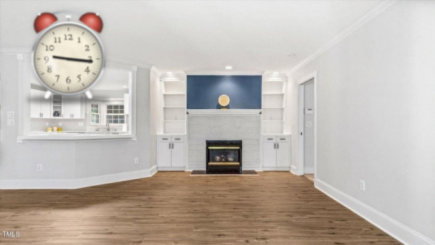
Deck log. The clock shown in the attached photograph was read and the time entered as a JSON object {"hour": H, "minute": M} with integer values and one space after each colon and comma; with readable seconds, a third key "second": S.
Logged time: {"hour": 9, "minute": 16}
